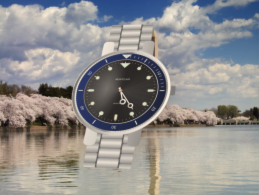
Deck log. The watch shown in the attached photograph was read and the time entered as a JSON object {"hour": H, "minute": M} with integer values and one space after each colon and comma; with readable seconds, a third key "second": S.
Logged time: {"hour": 5, "minute": 24}
